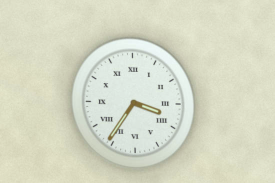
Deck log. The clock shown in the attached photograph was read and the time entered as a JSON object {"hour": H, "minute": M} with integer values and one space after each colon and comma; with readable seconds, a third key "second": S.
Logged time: {"hour": 3, "minute": 36}
